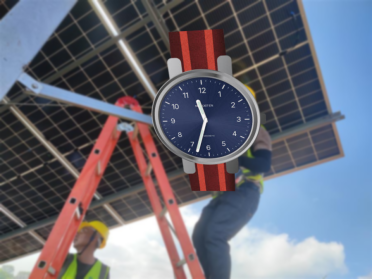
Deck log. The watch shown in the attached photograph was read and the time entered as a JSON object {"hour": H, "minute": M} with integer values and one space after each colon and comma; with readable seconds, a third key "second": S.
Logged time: {"hour": 11, "minute": 33}
